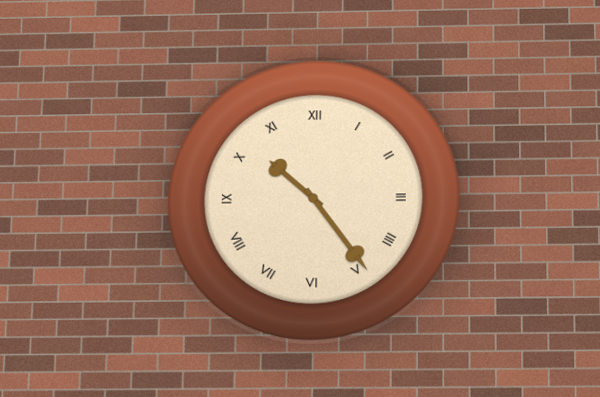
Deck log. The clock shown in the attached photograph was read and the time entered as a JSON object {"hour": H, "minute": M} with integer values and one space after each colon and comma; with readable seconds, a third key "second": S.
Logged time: {"hour": 10, "minute": 24}
